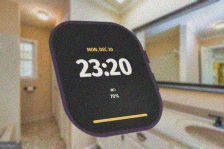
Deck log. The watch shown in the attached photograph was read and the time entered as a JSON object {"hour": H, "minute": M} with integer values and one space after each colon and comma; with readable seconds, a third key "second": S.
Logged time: {"hour": 23, "minute": 20}
